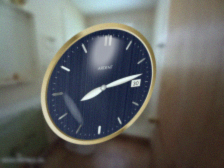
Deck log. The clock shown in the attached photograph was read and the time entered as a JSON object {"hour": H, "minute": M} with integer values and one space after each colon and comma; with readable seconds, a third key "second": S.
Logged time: {"hour": 8, "minute": 13}
